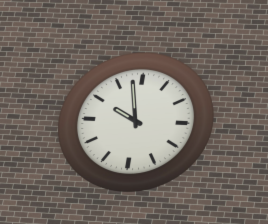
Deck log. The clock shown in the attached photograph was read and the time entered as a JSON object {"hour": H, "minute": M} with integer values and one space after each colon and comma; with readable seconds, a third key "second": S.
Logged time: {"hour": 9, "minute": 58}
